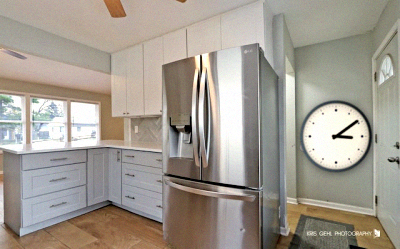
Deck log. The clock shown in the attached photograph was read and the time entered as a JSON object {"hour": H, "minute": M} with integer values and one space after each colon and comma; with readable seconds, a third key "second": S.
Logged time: {"hour": 3, "minute": 9}
